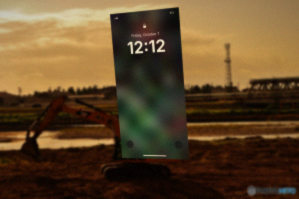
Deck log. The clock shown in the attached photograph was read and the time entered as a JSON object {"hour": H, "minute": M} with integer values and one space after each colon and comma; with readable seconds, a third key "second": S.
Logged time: {"hour": 12, "minute": 12}
